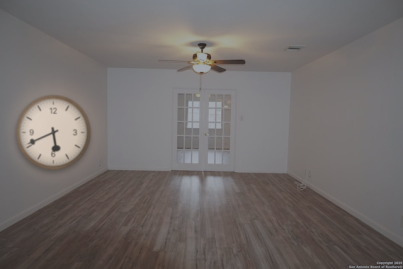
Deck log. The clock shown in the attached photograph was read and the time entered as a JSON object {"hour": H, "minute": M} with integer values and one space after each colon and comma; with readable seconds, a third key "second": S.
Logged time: {"hour": 5, "minute": 41}
